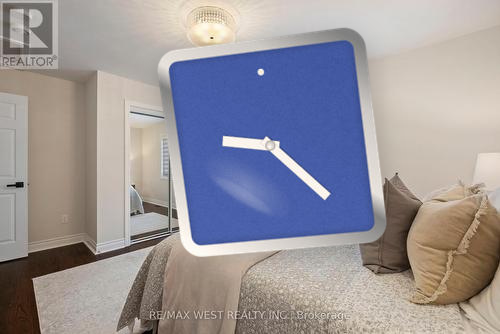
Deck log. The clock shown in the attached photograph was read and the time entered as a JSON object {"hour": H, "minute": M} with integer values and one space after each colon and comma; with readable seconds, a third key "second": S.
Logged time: {"hour": 9, "minute": 23}
